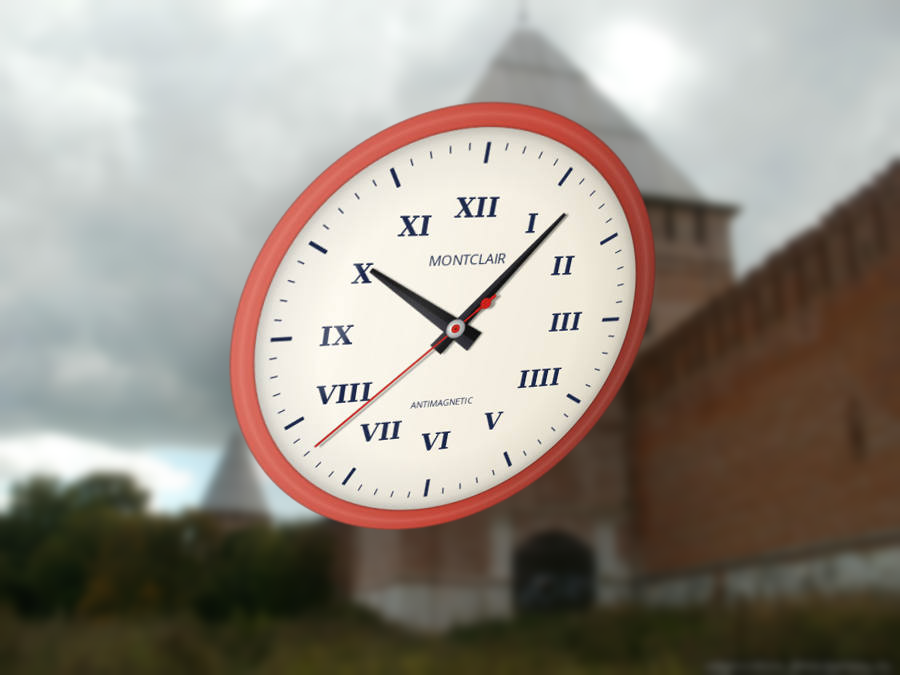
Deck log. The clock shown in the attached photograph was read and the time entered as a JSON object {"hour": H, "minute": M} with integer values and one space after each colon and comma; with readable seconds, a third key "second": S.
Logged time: {"hour": 10, "minute": 6, "second": 38}
